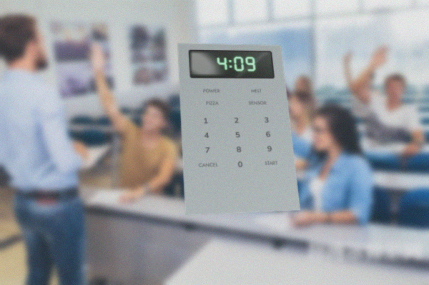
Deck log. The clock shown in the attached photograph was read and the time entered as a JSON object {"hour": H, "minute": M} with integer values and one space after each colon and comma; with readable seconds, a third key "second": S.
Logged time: {"hour": 4, "minute": 9}
